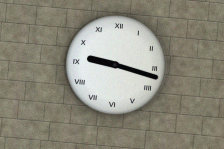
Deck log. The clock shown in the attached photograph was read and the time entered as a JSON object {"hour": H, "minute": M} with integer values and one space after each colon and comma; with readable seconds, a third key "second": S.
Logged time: {"hour": 9, "minute": 17}
